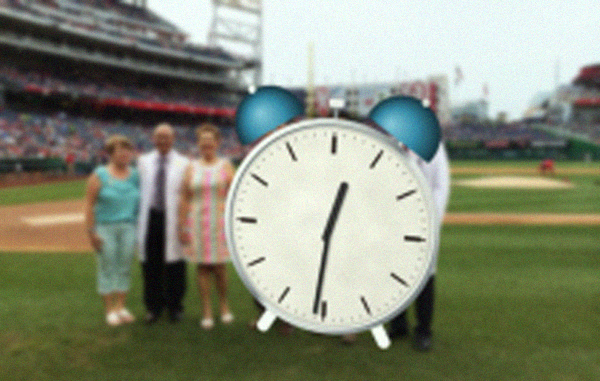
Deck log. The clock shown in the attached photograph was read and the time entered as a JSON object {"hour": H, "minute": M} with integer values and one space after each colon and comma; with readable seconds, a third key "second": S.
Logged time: {"hour": 12, "minute": 31}
